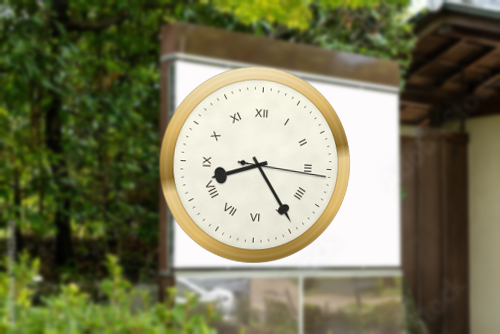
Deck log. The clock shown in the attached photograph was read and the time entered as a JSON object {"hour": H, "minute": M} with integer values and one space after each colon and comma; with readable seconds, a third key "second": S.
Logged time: {"hour": 8, "minute": 24, "second": 16}
